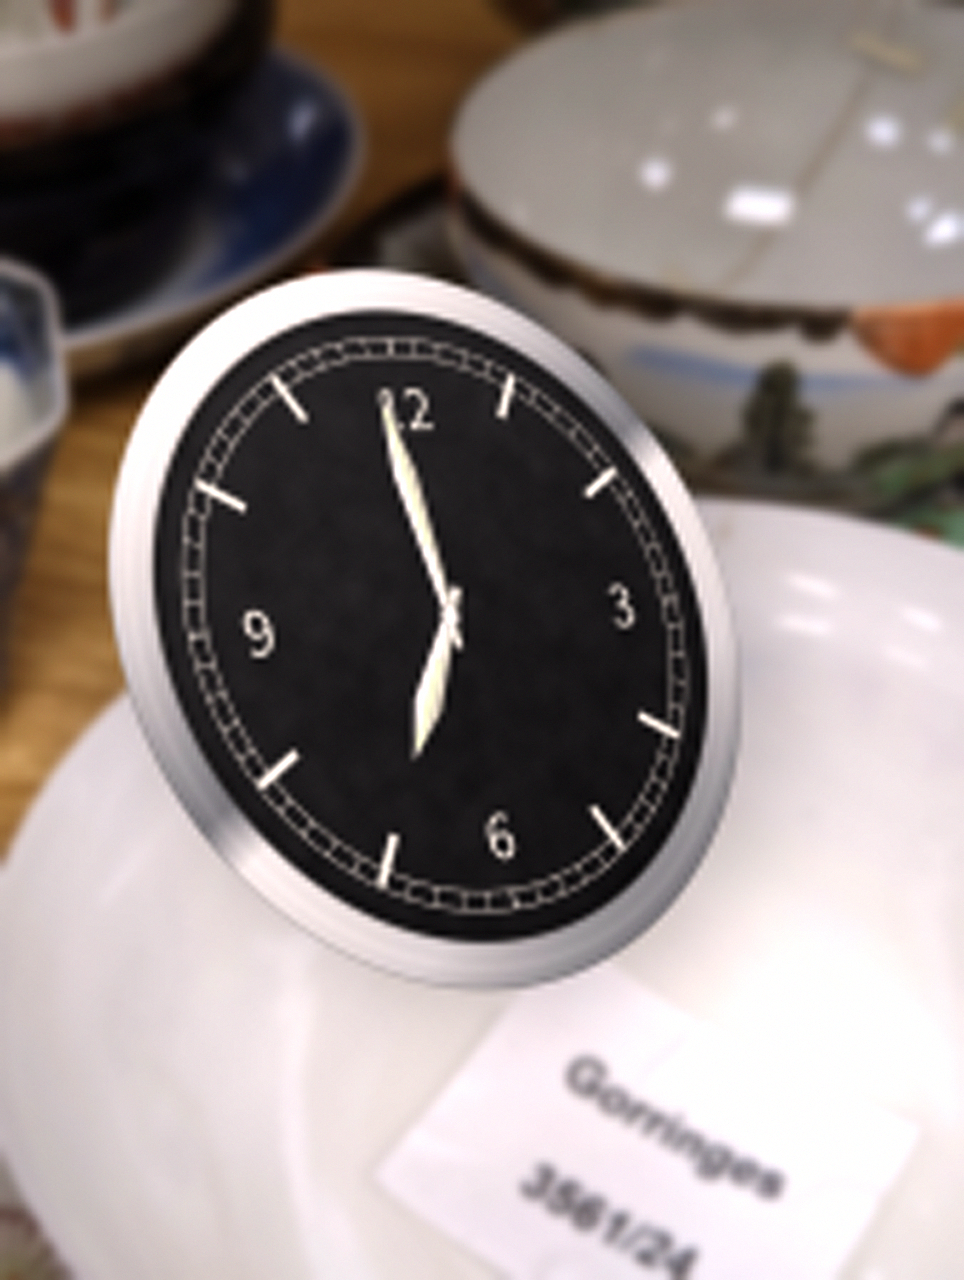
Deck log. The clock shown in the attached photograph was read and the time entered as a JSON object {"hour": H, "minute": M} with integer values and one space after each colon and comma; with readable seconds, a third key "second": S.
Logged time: {"hour": 6, "minute": 59}
